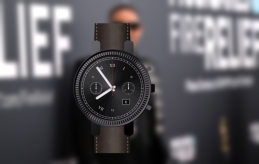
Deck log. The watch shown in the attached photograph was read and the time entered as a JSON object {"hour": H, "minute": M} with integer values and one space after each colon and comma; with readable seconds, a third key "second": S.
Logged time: {"hour": 7, "minute": 54}
